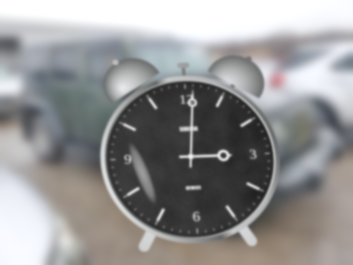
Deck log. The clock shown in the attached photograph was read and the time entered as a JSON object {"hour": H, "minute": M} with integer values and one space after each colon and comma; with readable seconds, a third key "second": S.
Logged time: {"hour": 3, "minute": 1}
